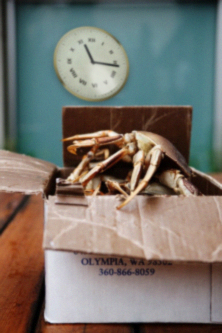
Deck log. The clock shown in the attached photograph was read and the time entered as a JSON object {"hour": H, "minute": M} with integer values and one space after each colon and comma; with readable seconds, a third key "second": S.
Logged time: {"hour": 11, "minute": 16}
